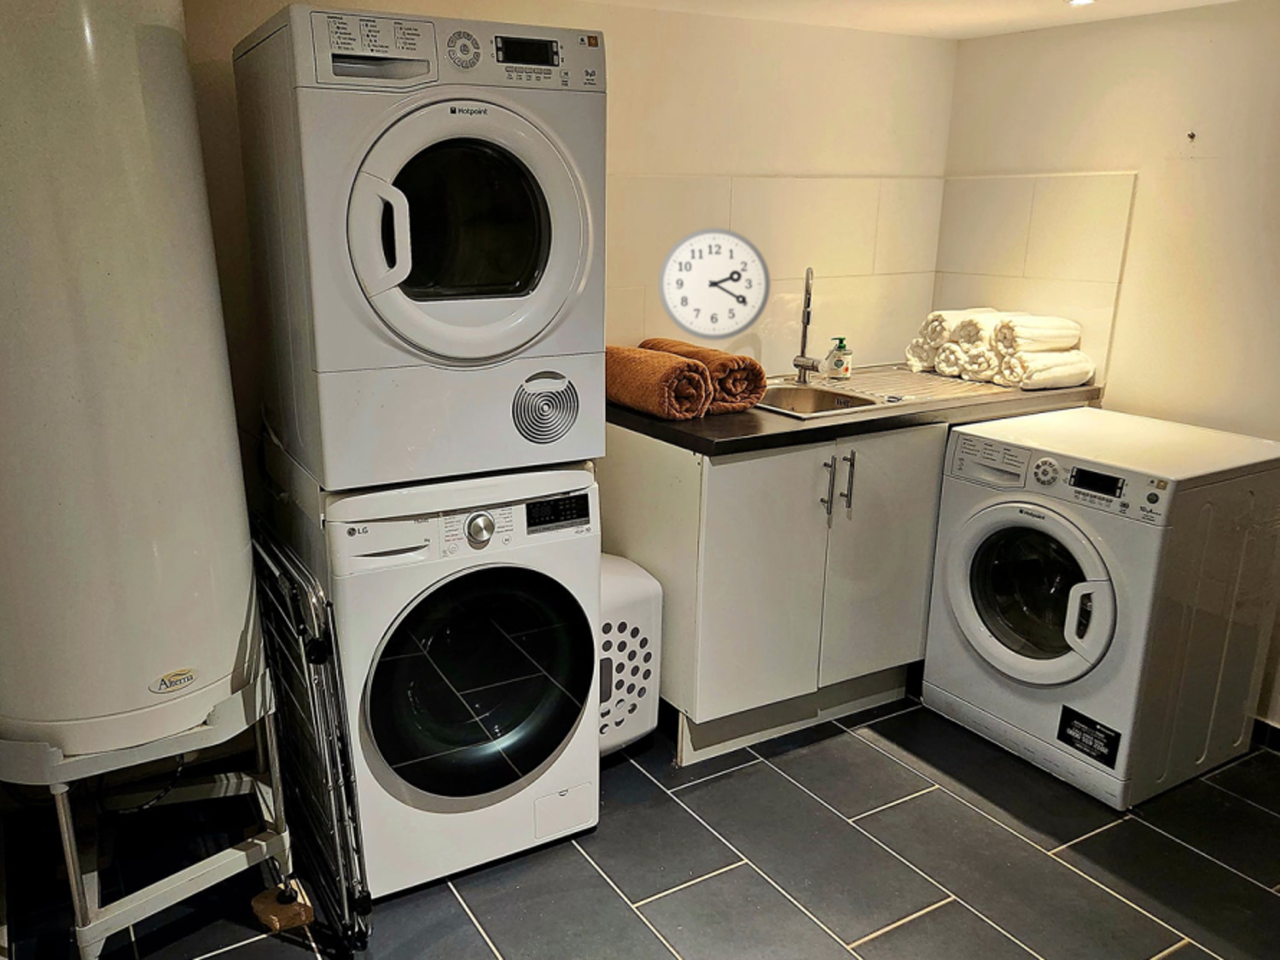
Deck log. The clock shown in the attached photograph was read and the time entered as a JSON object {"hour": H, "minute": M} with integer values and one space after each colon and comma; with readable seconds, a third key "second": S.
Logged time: {"hour": 2, "minute": 20}
